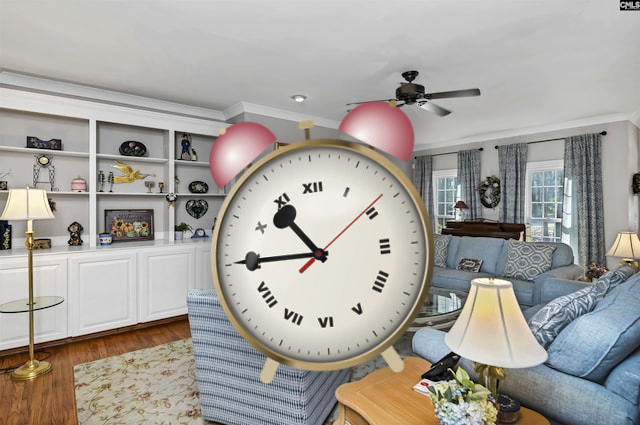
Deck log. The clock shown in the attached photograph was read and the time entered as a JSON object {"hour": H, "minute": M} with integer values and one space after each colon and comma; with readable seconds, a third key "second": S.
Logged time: {"hour": 10, "minute": 45, "second": 9}
